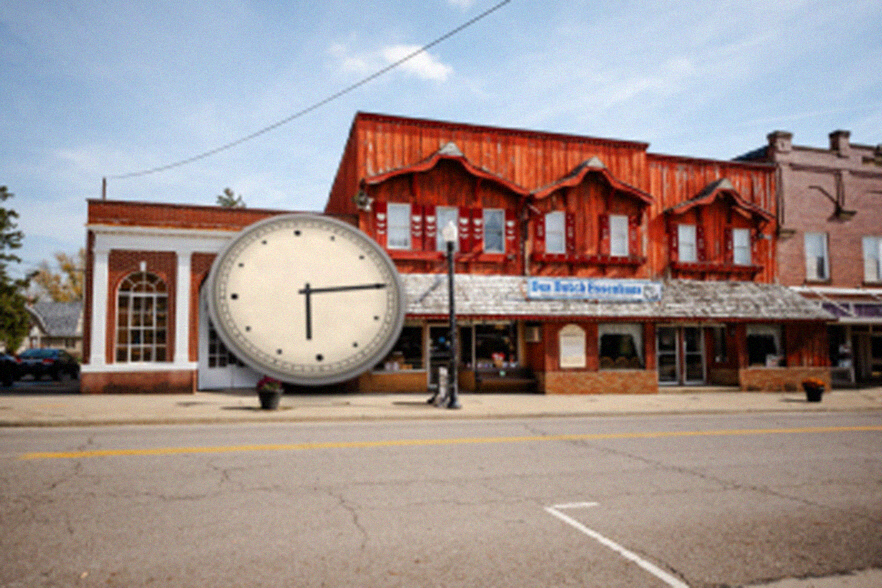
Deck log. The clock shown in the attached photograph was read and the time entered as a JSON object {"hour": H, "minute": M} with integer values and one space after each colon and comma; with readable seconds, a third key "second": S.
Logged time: {"hour": 6, "minute": 15}
